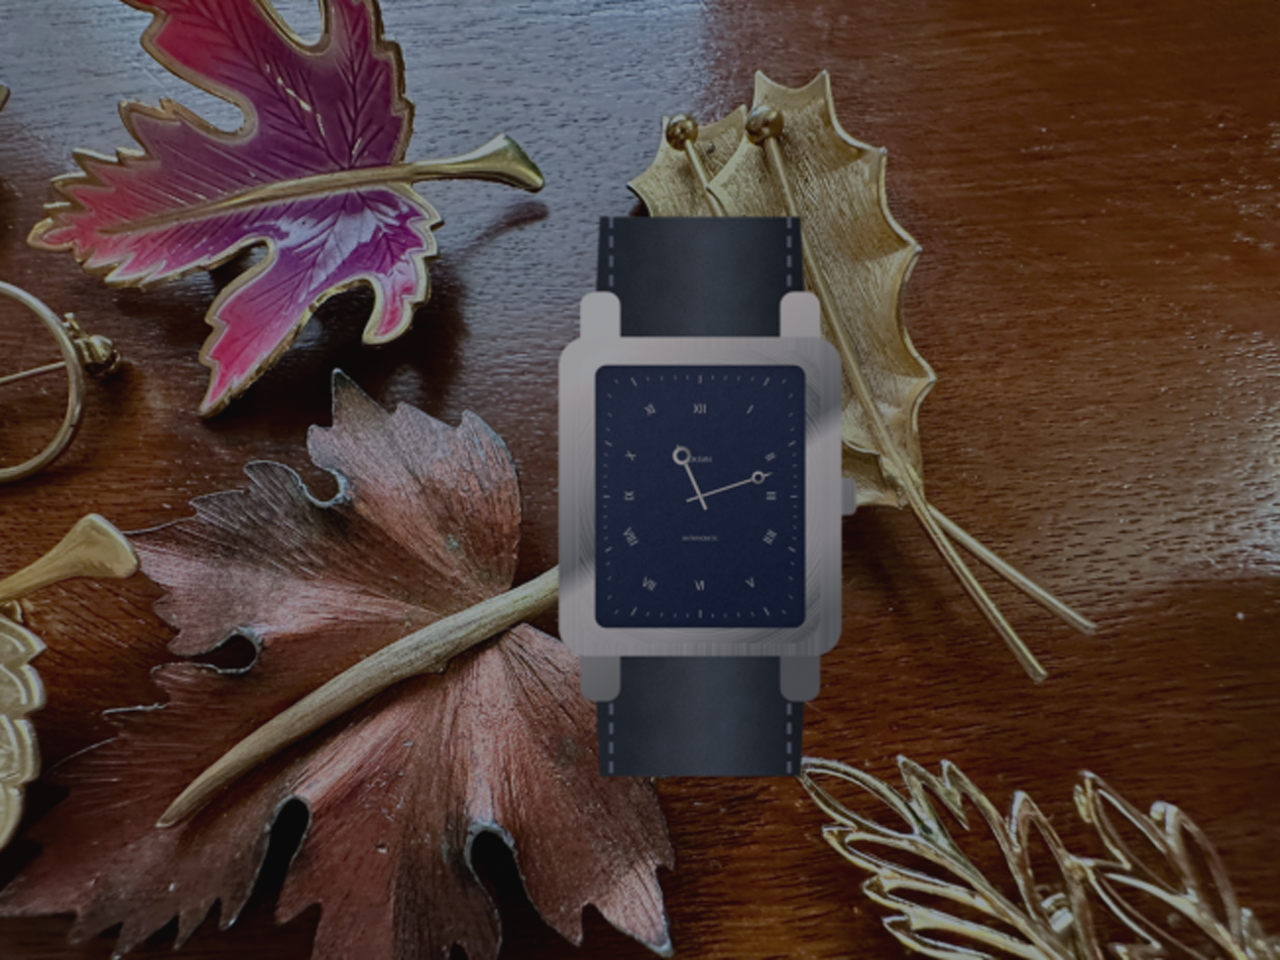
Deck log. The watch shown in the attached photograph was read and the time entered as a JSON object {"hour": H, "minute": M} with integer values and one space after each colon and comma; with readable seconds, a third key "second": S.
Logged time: {"hour": 11, "minute": 12}
